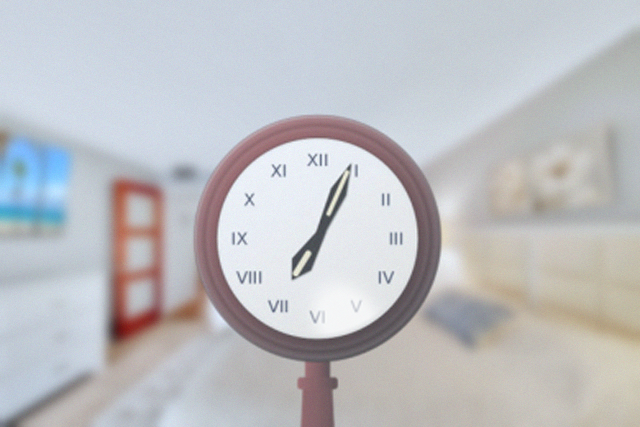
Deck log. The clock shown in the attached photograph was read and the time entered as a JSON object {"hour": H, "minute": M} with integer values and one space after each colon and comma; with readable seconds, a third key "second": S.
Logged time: {"hour": 7, "minute": 4}
